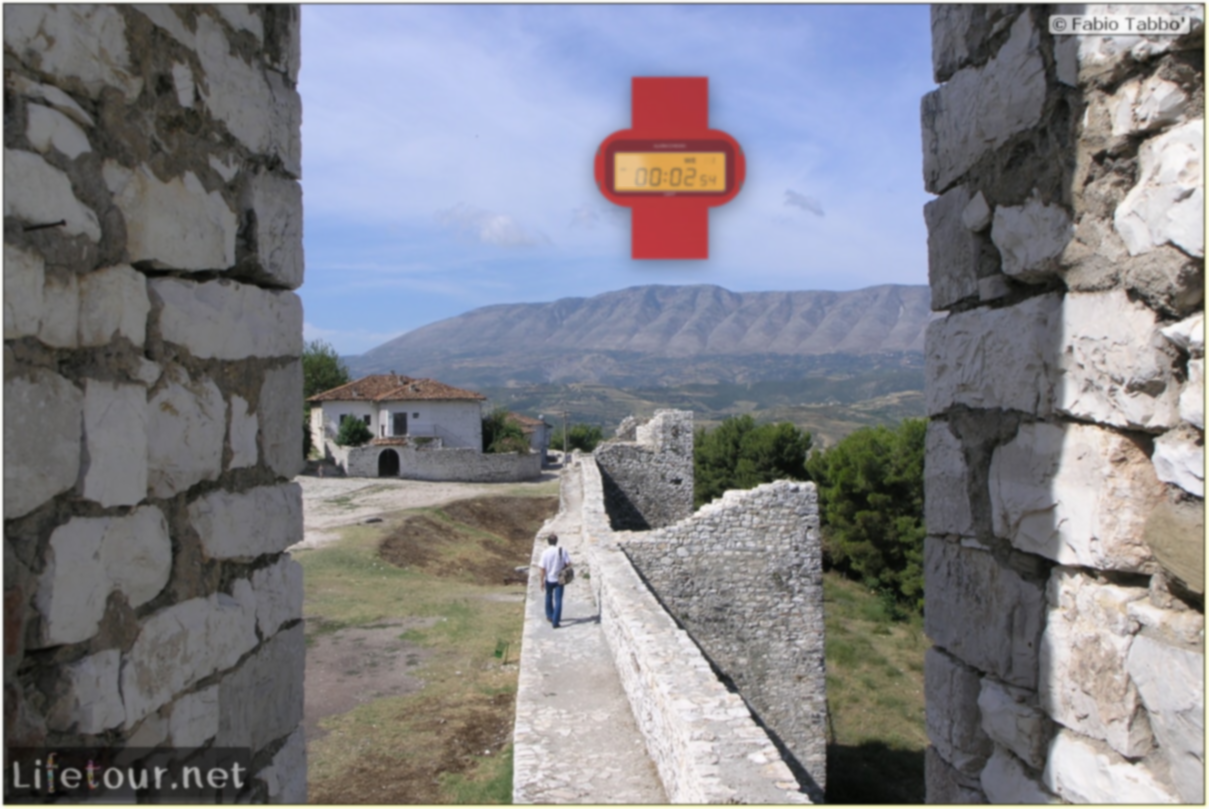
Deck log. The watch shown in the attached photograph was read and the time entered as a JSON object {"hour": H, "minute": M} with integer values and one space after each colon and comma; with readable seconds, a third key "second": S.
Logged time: {"hour": 0, "minute": 2}
